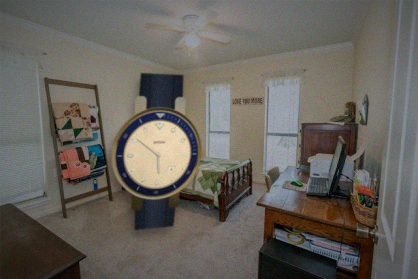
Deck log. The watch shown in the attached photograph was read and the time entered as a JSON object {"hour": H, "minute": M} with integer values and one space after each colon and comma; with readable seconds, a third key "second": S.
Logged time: {"hour": 5, "minute": 51}
